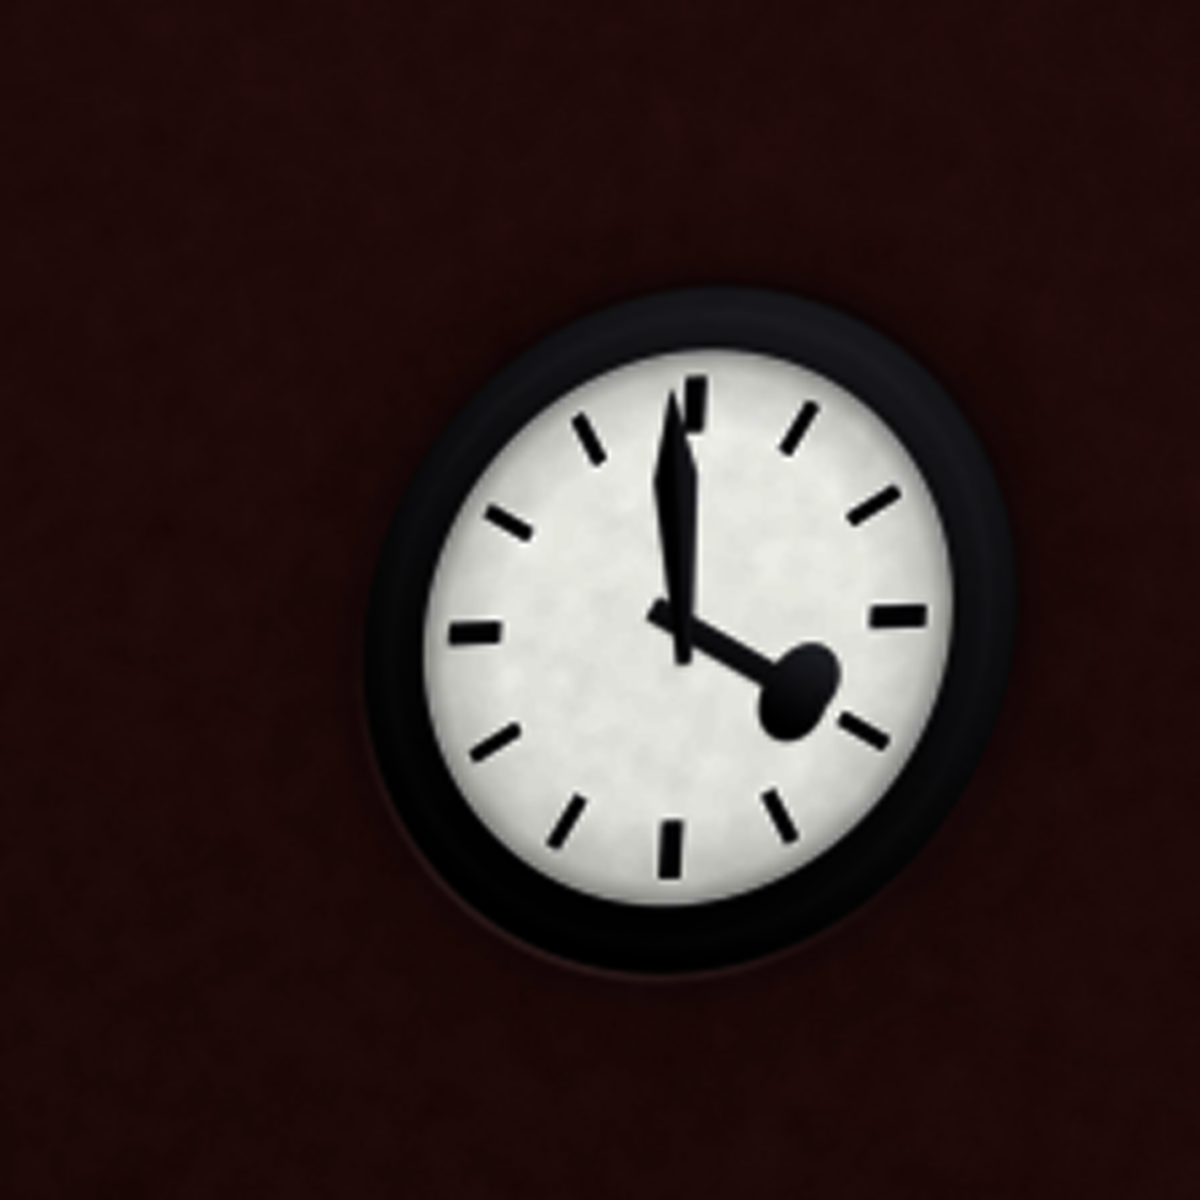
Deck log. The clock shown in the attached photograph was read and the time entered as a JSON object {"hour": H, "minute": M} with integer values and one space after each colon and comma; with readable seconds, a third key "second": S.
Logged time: {"hour": 3, "minute": 59}
